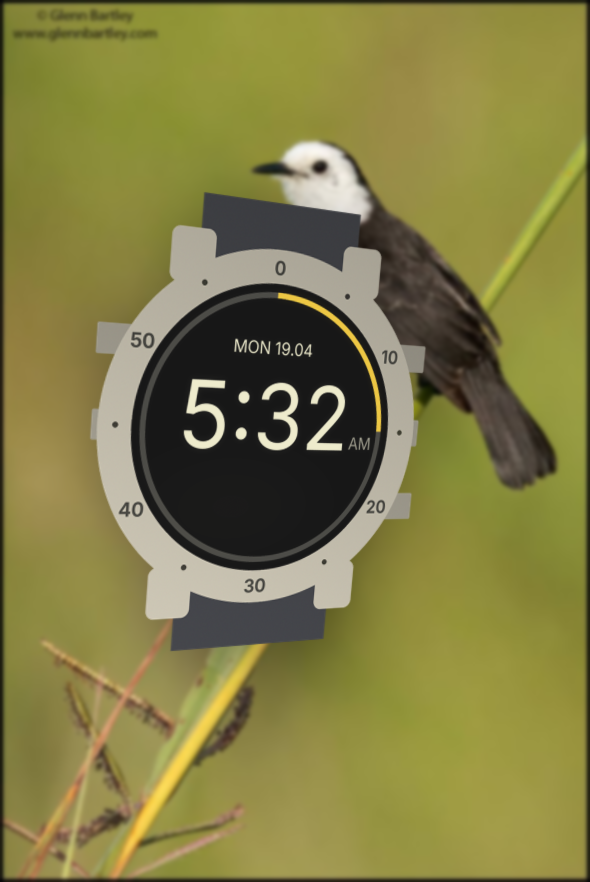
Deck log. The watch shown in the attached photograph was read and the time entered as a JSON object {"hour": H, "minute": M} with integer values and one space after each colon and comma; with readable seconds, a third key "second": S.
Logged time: {"hour": 5, "minute": 32}
